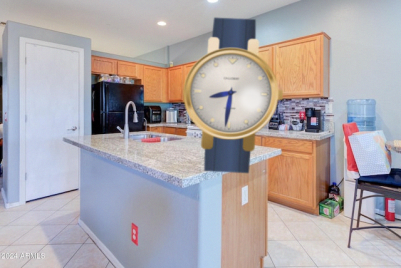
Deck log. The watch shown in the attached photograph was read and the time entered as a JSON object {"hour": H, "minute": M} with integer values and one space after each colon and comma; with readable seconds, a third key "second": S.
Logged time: {"hour": 8, "minute": 31}
